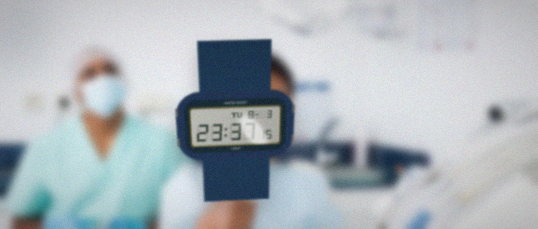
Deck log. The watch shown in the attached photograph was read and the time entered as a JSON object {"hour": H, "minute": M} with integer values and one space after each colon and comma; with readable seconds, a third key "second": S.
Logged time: {"hour": 23, "minute": 37}
